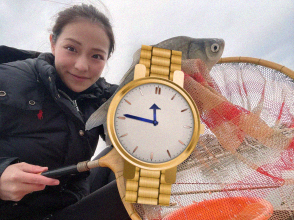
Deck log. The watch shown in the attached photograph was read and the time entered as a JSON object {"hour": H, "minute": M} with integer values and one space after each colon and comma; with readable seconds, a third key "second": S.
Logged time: {"hour": 11, "minute": 46}
